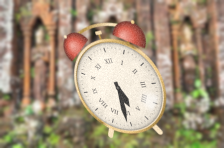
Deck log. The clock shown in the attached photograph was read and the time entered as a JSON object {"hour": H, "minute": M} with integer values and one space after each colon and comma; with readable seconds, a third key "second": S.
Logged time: {"hour": 5, "minute": 31}
